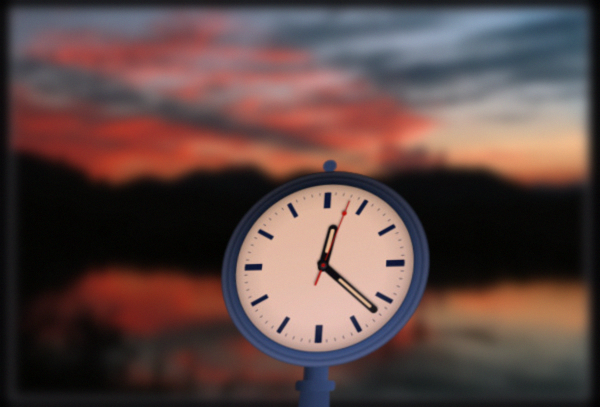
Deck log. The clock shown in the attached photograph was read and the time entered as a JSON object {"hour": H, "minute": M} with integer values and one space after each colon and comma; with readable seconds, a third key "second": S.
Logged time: {"hour": 12, "minute": 22, "second": 3}
